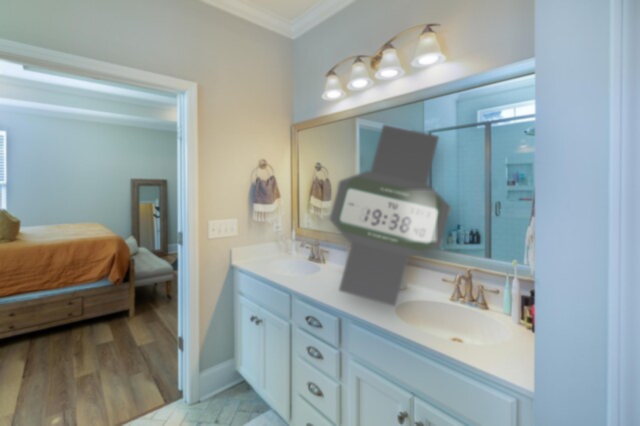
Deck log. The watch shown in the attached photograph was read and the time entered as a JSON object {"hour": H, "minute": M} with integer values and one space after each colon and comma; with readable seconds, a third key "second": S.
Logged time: {"hour": 19, "minute": 38}
